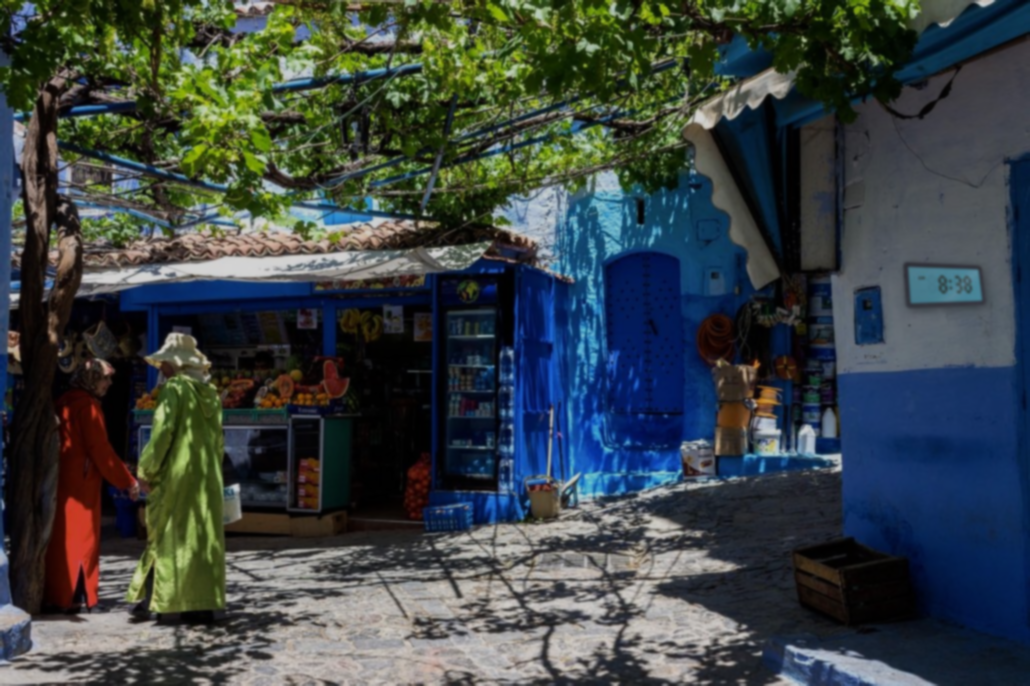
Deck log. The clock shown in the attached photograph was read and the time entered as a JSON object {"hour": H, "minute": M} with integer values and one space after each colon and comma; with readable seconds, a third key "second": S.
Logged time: {"hour": 8, "minute": 38}
